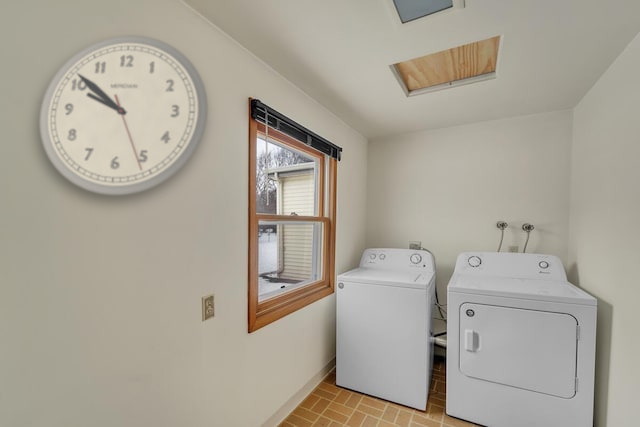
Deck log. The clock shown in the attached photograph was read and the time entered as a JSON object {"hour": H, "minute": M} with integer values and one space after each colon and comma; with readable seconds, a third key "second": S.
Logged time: {"hour": 9, "minute": 51, "second": 26}
